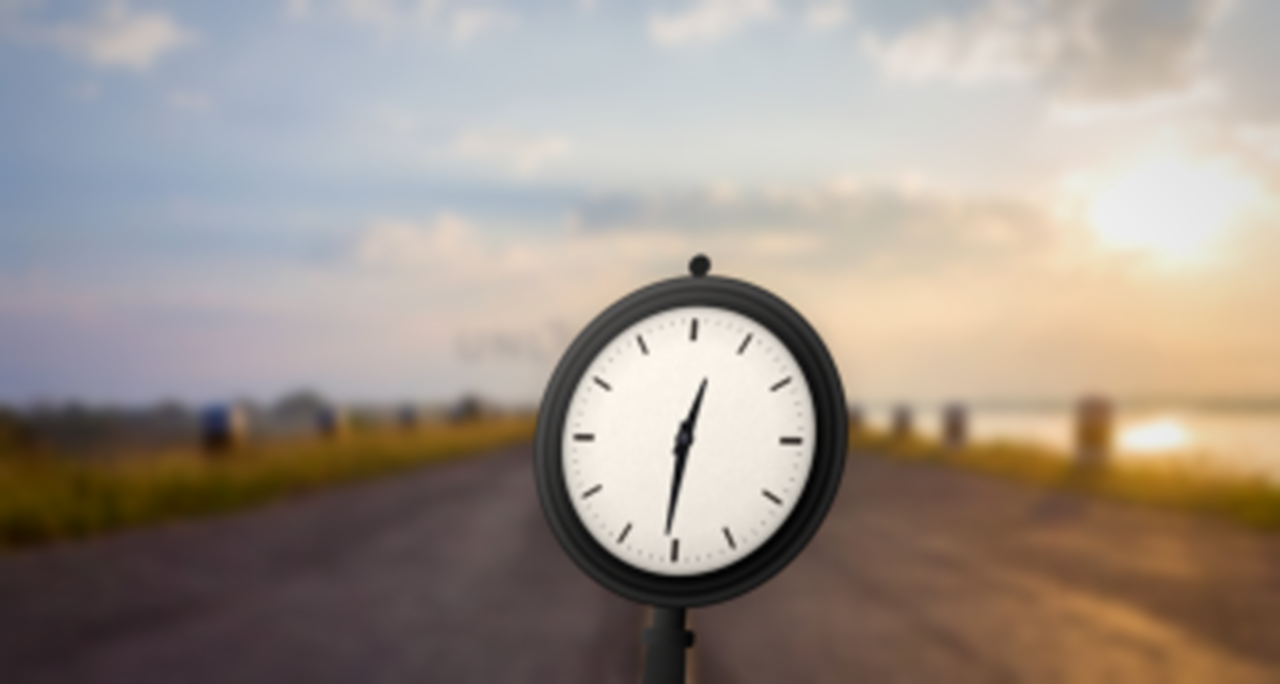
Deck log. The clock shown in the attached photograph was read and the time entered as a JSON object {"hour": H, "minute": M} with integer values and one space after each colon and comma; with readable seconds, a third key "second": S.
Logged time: {"hour": 12, "minute": 31}
